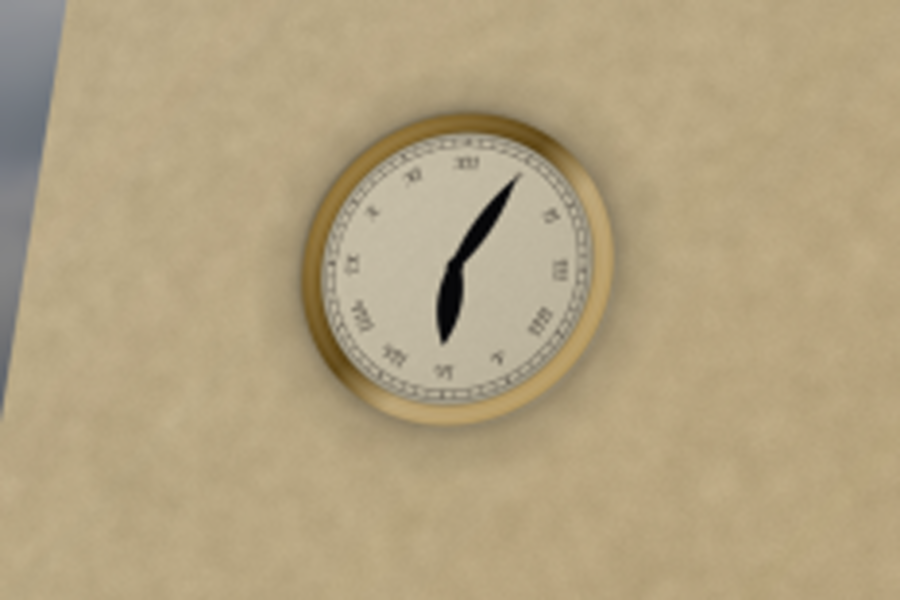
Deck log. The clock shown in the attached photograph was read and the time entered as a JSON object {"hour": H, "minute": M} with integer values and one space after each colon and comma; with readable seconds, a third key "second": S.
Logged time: {"hour": 6, "minute": 5}
